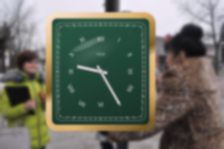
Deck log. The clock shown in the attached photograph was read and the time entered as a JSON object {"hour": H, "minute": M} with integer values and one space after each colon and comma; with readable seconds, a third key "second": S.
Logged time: {"hour": 9, "minute": 25}
